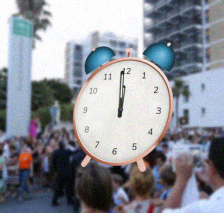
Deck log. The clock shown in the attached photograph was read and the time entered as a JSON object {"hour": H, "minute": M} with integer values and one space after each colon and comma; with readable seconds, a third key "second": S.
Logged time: {"hour": 11, "minute": 59}
